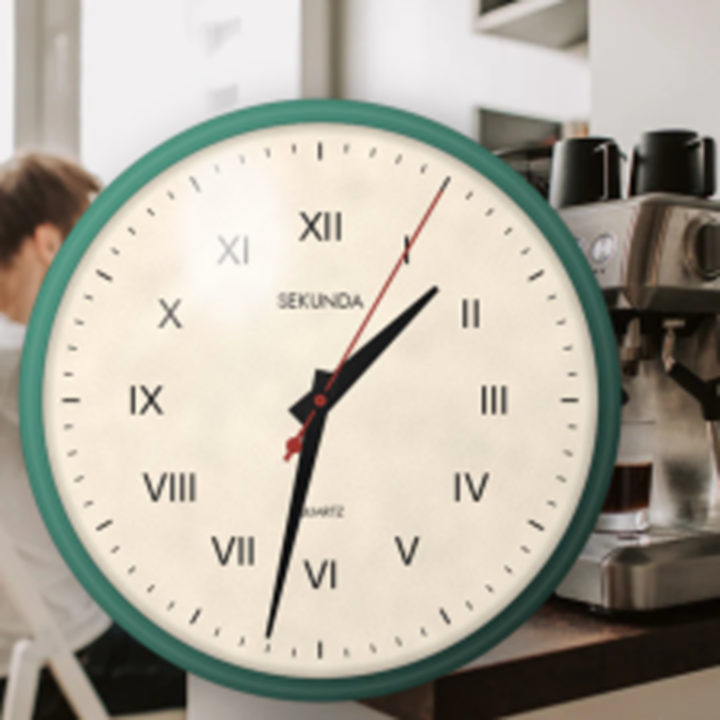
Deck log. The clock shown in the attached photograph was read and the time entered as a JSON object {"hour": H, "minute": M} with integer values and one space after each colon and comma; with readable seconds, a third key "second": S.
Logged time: {"hour": 1, "minute": 32, "second": 5}
